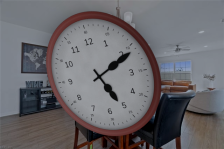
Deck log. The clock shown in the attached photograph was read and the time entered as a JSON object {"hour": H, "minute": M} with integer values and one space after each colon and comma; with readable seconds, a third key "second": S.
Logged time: {"hour": 5, "minute": 11}
